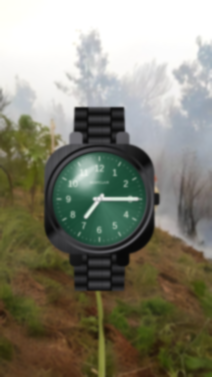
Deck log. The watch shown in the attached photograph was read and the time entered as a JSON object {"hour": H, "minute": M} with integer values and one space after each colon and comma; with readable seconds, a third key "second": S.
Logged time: {"hour": 7, "minute": 15}
